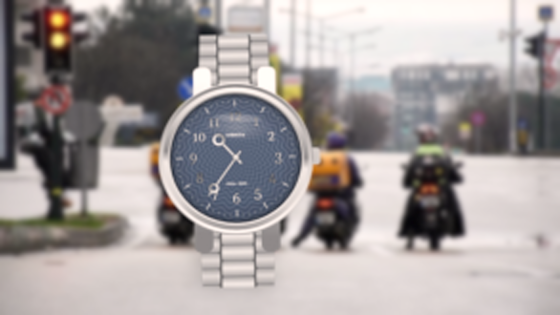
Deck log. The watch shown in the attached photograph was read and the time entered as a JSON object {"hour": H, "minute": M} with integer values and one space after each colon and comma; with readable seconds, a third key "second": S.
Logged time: {"hour": 10, "minute": 36}
